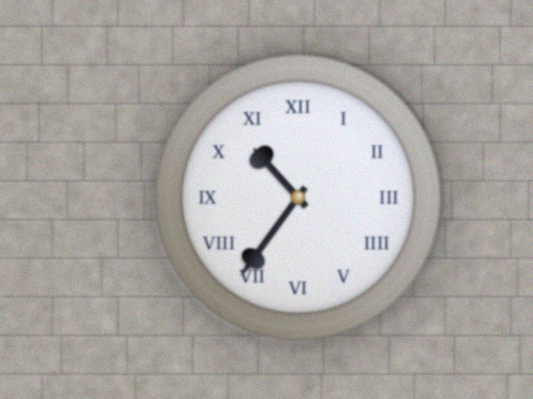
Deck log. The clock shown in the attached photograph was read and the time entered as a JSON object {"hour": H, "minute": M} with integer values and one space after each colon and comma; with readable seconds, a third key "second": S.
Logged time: {"hour": 10, "minute": 36}
